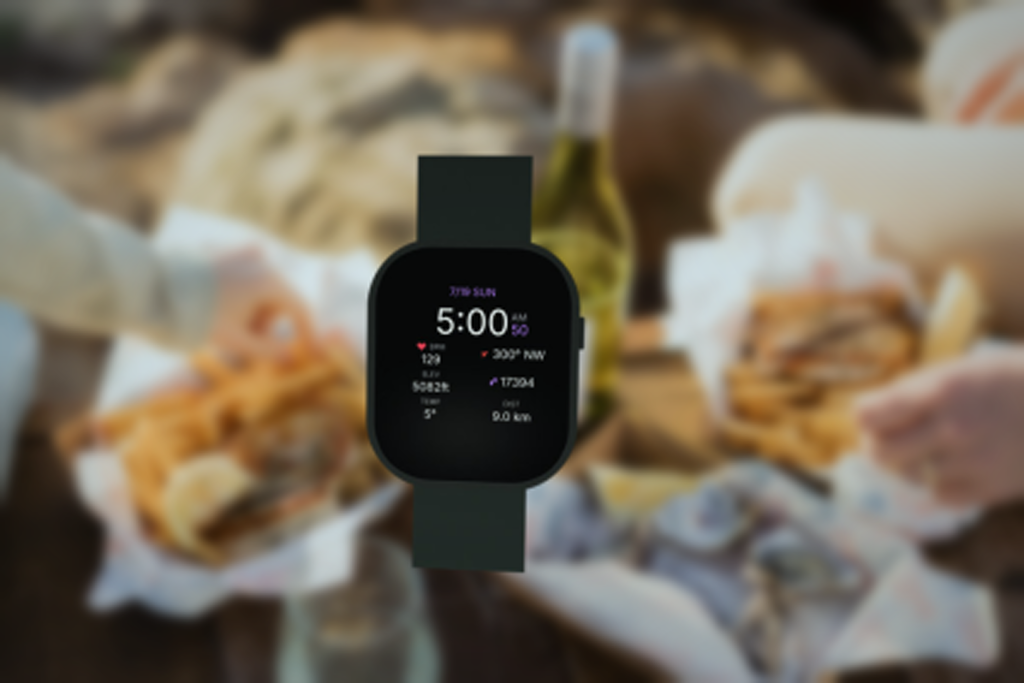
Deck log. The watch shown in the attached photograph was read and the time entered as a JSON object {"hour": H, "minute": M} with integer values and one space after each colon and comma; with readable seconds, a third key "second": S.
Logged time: {"hour": 5, "minute": 0}
